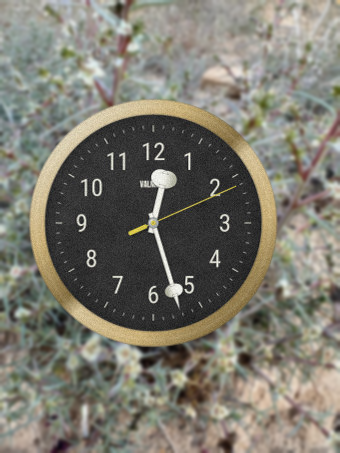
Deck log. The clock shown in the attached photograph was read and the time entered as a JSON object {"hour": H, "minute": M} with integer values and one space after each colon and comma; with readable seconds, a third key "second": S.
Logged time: {"hour": 12, "minute": 27, "second": 11}
